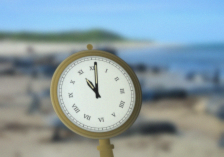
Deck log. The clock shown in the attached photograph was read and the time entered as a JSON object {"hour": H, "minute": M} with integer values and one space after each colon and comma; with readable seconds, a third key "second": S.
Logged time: {"hour": 11, "minute": 1}
